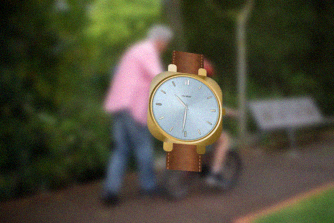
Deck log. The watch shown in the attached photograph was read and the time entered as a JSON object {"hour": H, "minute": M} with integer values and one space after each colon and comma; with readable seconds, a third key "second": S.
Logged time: {"hour": 10, "minute": 31}
